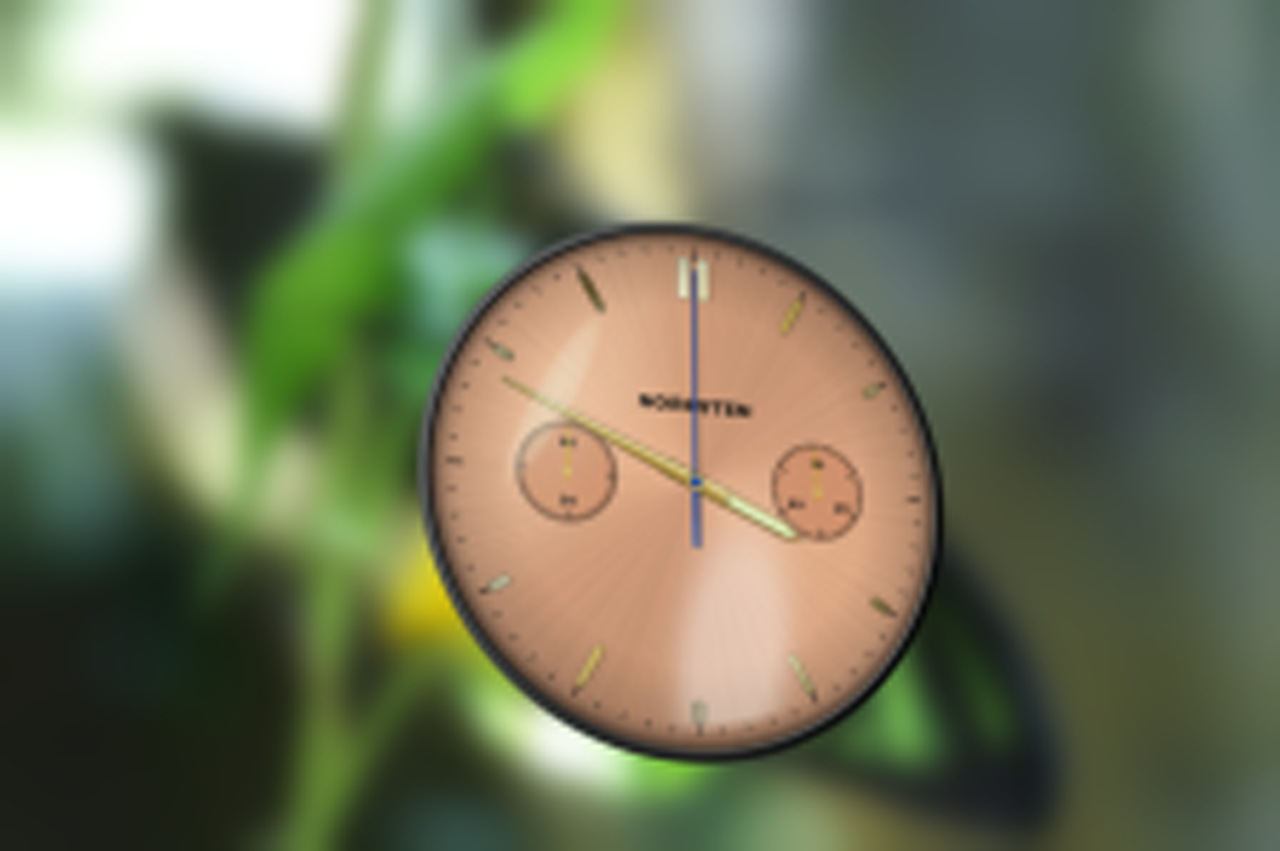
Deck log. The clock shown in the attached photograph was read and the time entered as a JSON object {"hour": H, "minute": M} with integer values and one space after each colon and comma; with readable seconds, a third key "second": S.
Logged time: {"hour": 3, "minute": 49}
